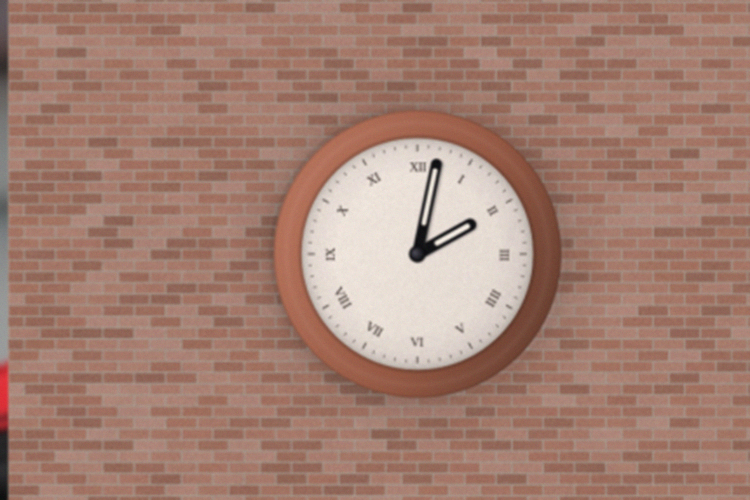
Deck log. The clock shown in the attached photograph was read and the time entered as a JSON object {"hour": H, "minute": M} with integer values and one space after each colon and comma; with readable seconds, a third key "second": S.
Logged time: {"hour": 2, "minute": 2}
